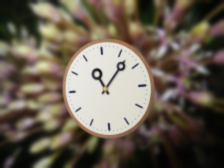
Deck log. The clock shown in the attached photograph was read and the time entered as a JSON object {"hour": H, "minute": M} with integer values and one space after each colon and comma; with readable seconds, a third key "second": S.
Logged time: {"hour": 11, "minute": 7}
